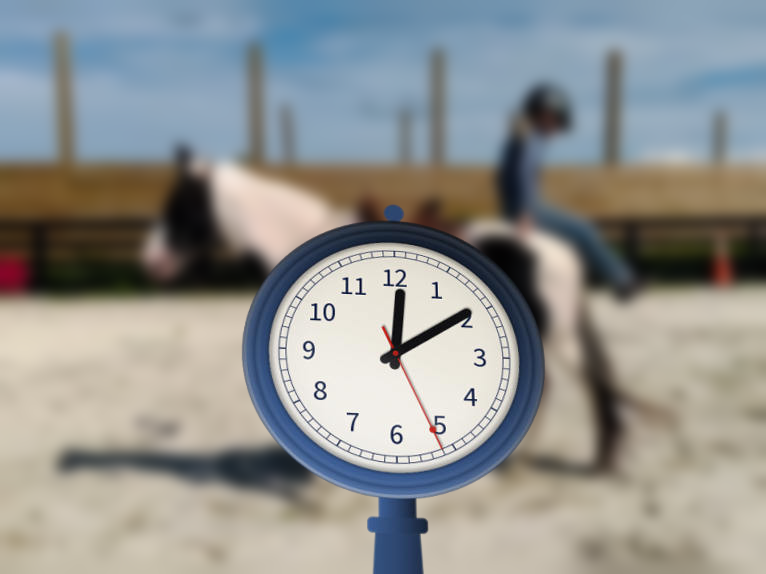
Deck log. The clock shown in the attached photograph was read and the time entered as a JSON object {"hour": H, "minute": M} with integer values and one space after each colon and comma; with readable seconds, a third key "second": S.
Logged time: {"hour": 12, "minute": 9, "second": 26}
